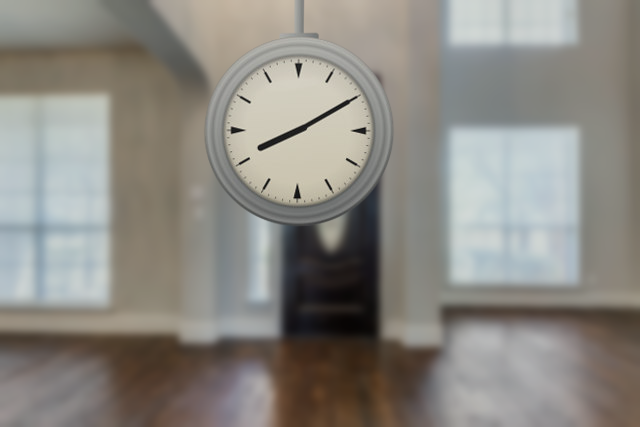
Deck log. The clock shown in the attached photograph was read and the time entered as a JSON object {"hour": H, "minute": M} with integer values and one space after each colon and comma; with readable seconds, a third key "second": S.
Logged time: {"hour": 8, "minute": 10}
